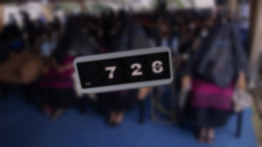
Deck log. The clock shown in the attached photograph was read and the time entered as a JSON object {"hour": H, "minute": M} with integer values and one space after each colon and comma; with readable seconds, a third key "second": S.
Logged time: {"hour": 7, "minute": 26}
